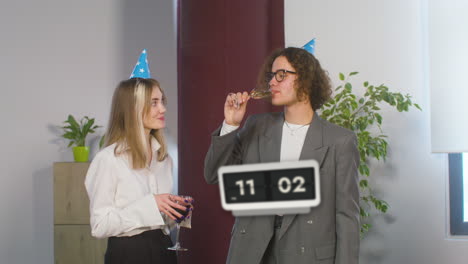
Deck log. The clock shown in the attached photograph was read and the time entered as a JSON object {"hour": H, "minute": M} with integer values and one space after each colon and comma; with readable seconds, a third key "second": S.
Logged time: {"hour": 11, "minute": 2}
